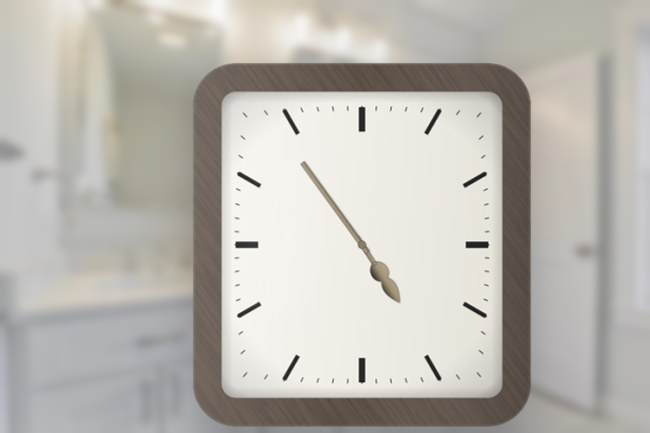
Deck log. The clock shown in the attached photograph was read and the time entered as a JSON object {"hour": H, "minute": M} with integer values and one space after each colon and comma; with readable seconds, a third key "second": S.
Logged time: {"hour": 4, "minute": 54}
